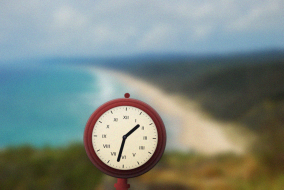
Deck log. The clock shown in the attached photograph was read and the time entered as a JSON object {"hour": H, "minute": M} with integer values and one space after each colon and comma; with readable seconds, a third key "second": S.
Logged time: {"hour": 1, "minute": 32}
